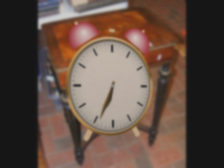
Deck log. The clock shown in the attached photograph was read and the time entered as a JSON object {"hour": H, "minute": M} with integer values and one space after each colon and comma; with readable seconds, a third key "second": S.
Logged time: {"hour": 6, "minute": 34}
